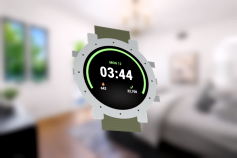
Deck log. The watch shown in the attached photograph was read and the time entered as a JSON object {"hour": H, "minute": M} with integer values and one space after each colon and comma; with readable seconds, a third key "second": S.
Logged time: {"hour": 3, "minute": 44}
